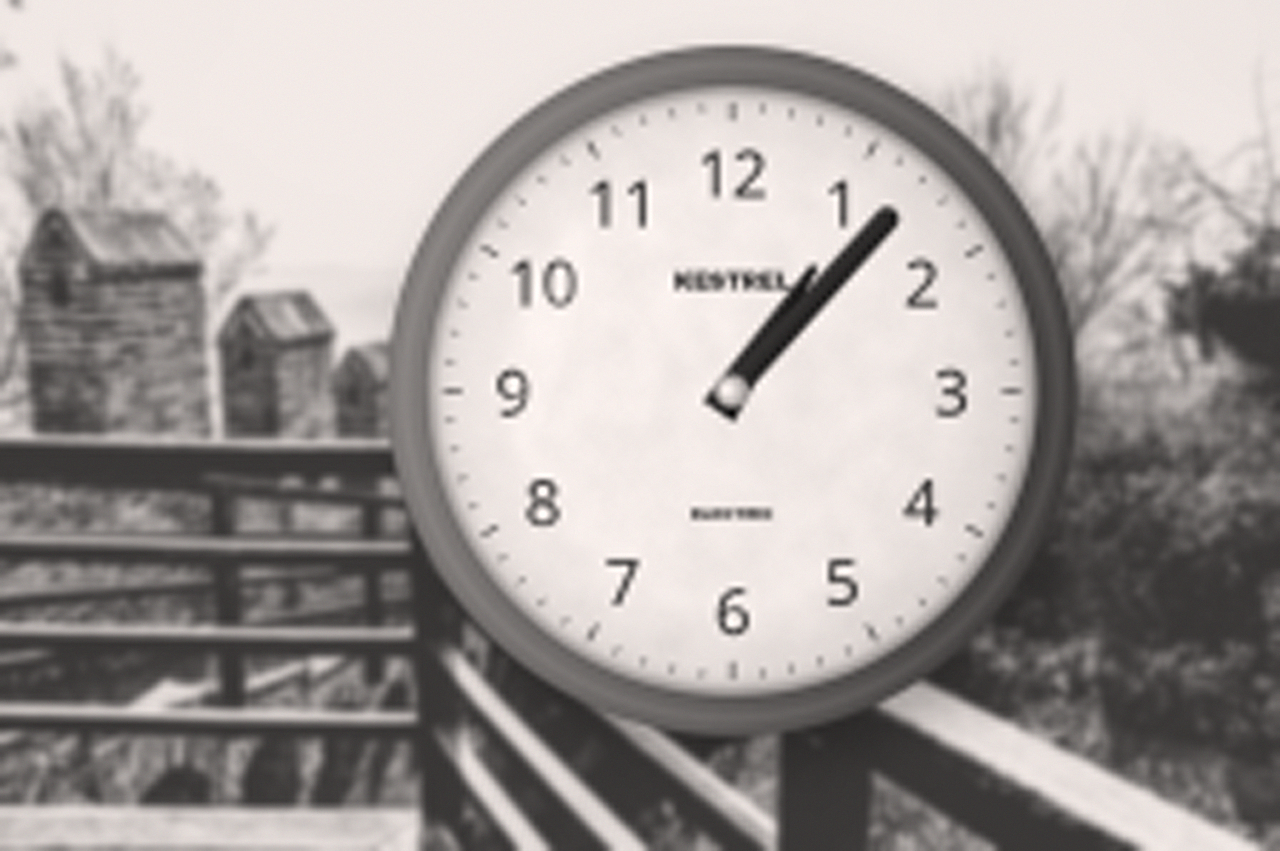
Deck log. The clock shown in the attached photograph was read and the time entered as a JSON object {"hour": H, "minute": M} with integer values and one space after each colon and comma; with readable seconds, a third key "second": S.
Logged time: {"hour": 1, "minute": 7}
